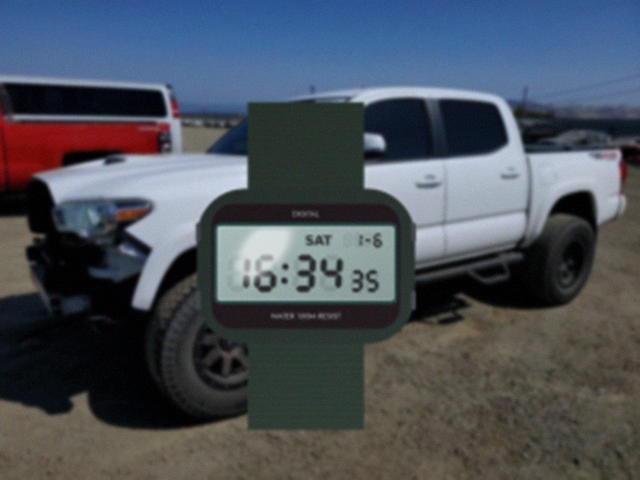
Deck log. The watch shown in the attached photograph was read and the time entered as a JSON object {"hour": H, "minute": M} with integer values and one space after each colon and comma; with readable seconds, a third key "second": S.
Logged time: {"hour": 16, "minute": 34, "second": 35}
